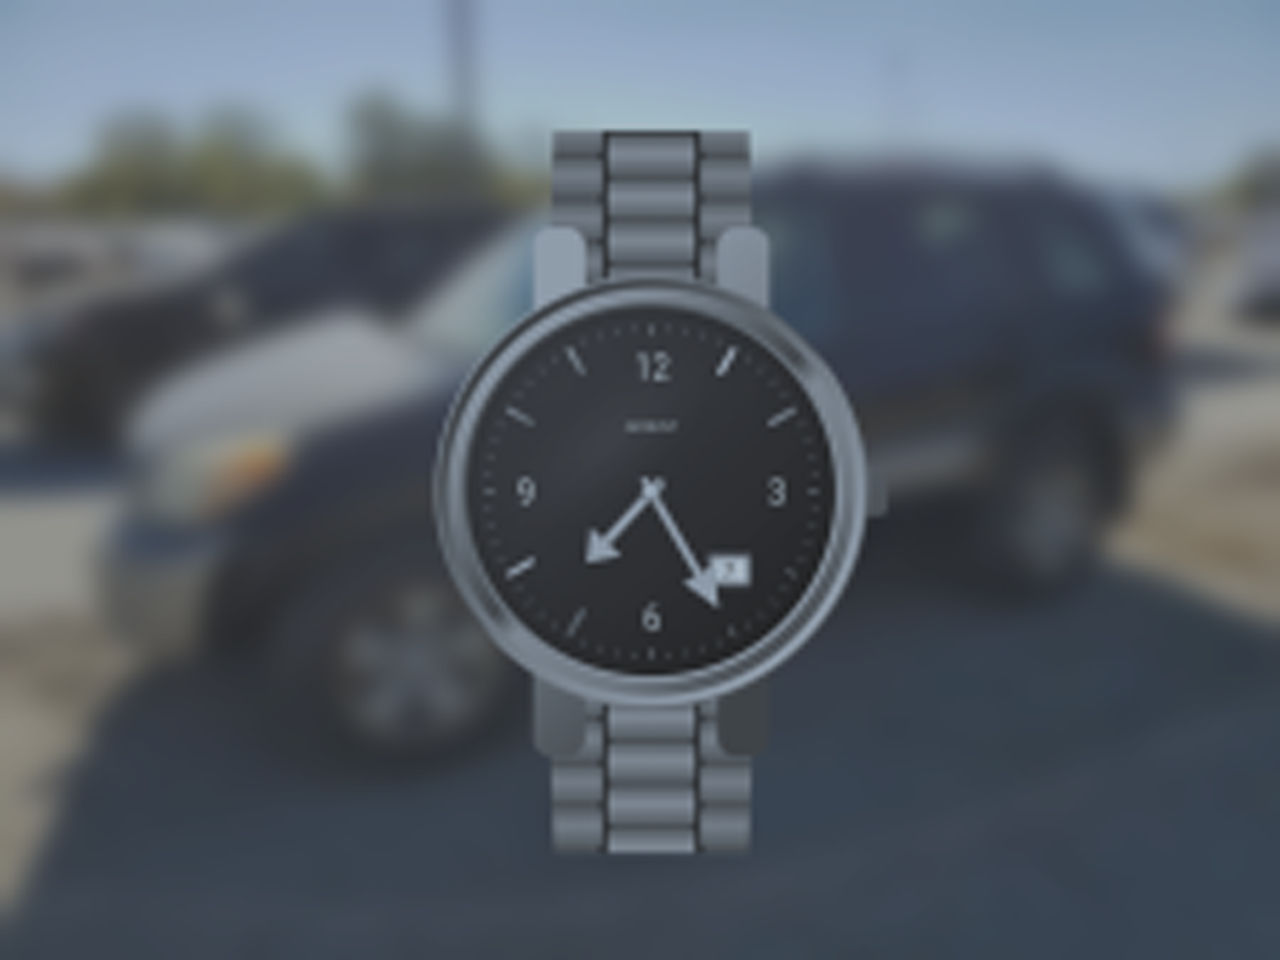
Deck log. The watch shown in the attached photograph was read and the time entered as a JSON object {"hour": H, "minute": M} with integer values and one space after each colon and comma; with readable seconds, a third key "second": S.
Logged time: {"hour": 7, "minute": 25}
